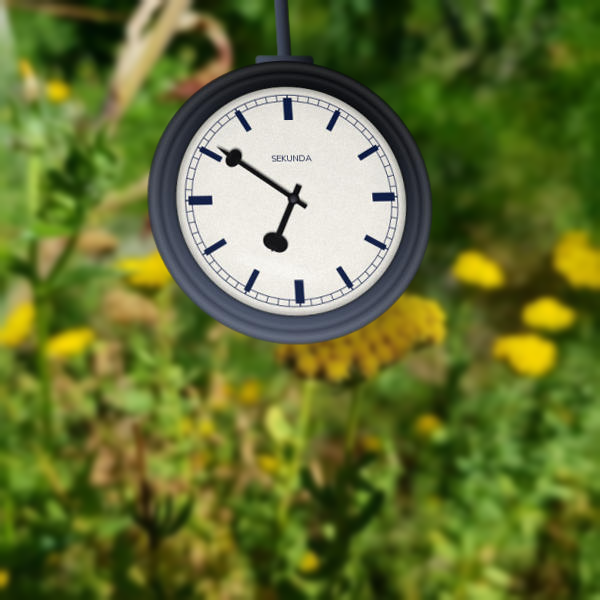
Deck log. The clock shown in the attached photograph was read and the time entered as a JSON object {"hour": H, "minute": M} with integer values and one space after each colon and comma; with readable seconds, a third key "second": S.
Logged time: {"hour": 6, "minute": 51}
